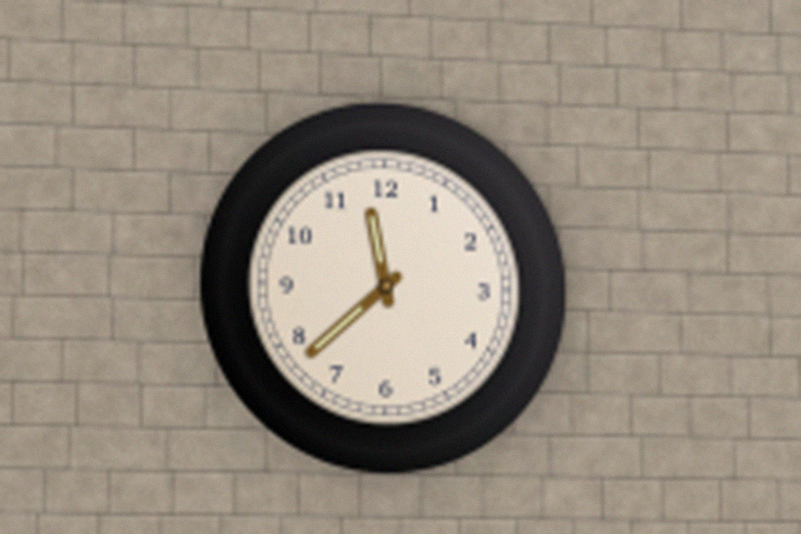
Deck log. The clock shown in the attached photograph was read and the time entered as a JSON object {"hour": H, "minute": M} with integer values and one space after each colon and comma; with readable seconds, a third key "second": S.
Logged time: {"hour": 11, "minute": 38}
